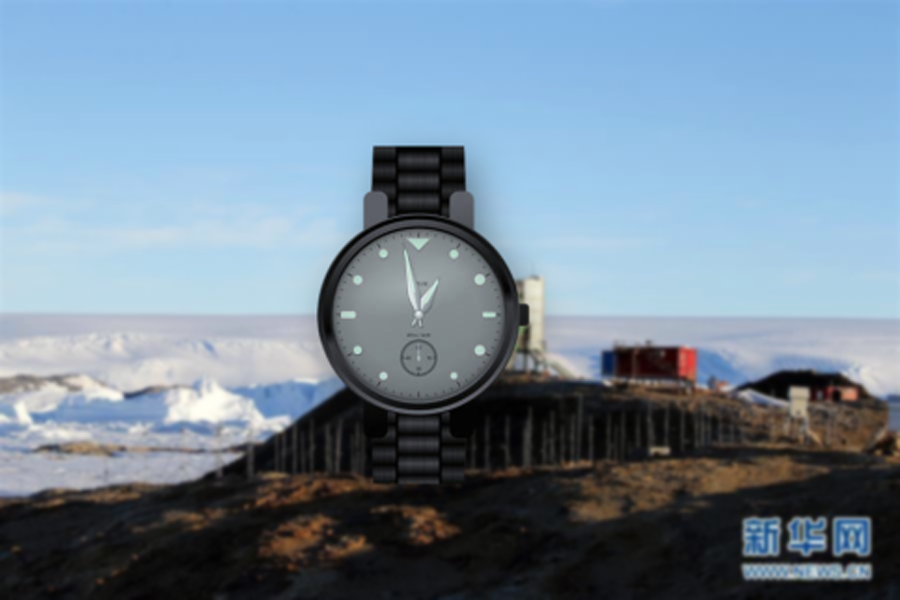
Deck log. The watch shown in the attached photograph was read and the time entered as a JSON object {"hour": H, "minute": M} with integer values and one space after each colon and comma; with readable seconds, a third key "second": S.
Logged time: {"hour": 12, "minute": 58}
